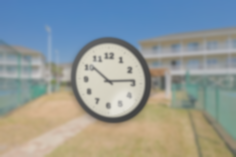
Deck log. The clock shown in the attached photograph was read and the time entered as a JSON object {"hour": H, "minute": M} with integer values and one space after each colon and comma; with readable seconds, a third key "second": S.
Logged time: {"hour": 10, "minute": 14}
